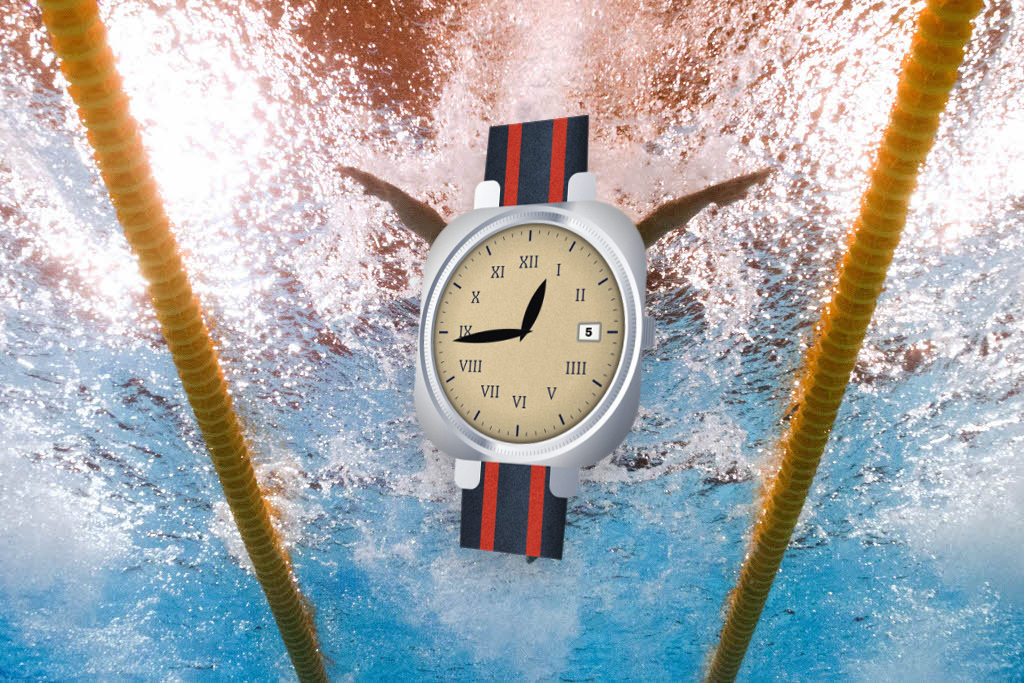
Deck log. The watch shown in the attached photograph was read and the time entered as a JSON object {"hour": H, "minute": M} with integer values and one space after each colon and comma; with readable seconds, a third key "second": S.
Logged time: {"hour": 12, "minute": 44}
